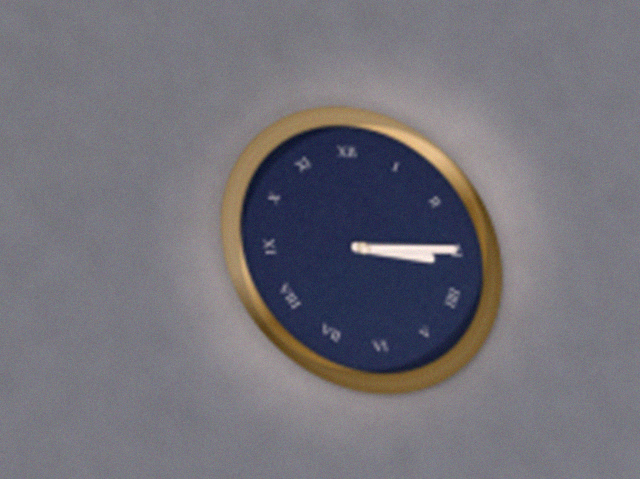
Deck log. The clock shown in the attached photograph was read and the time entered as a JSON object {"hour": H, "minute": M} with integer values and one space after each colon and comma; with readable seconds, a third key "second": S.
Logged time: {"hour": 3, "minute": 15}
